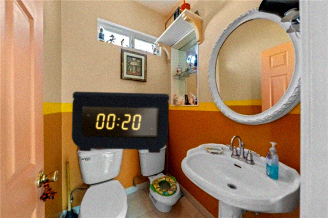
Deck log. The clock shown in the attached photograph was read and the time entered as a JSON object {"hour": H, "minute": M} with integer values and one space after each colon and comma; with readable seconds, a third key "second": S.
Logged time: {"hour": 0, "minute": 20}
